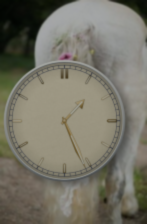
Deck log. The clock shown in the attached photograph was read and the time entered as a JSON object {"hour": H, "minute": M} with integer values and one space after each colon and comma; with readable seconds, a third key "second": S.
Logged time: {"hour": 1, "minute": 26}
